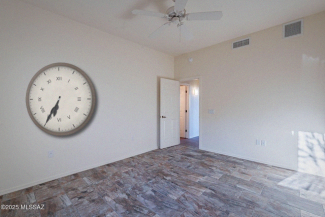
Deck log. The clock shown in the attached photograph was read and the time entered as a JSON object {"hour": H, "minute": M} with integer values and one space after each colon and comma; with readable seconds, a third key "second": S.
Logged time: {"hour": 6, "minute": 35}
